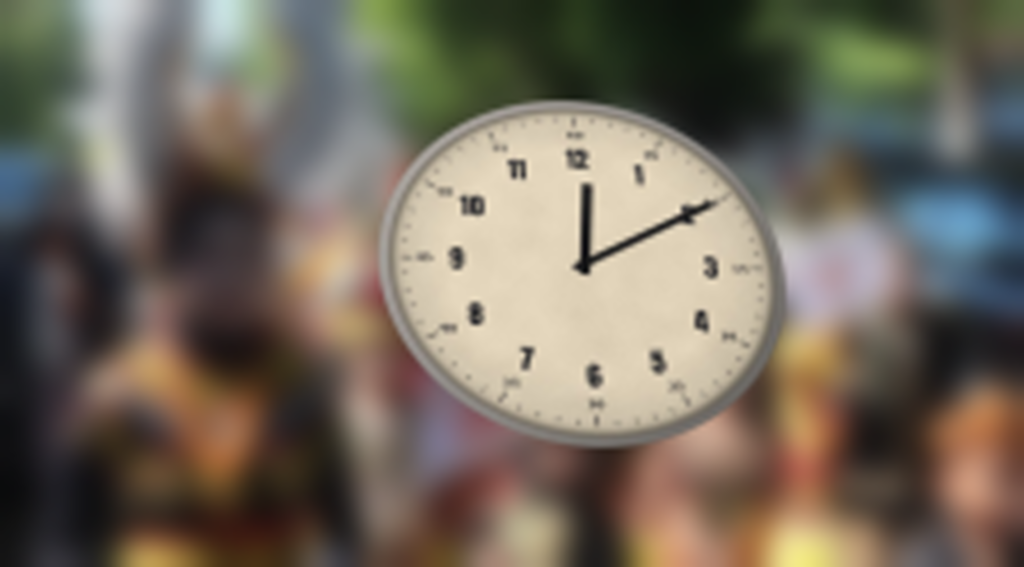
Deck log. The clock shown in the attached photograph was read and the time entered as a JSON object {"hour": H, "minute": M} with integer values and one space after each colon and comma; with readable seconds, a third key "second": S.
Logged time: {"hour": 12, "minute": 10}
